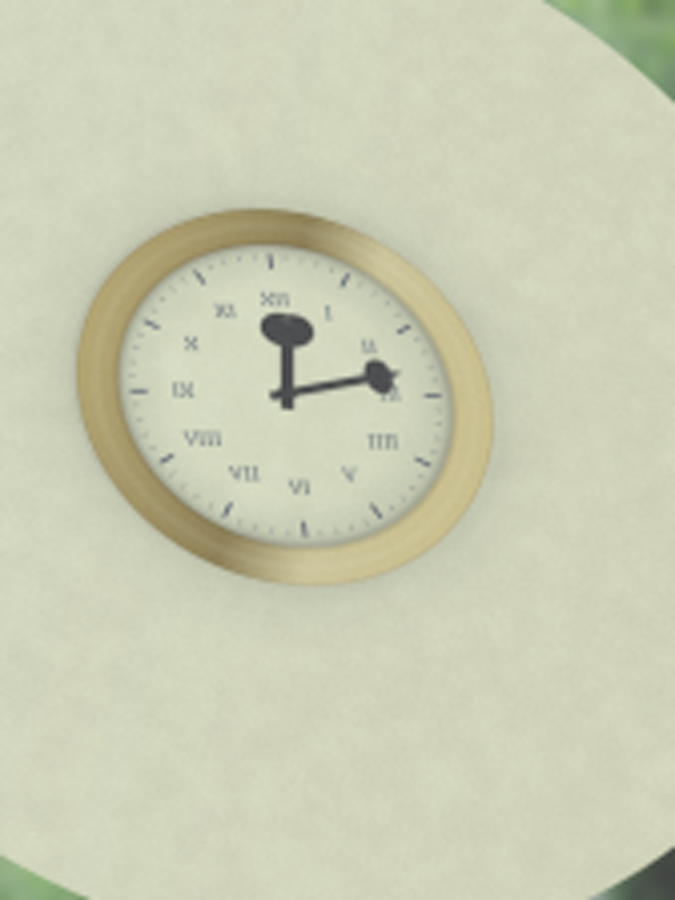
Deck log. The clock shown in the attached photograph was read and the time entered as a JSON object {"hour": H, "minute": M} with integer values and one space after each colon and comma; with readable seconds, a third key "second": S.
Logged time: {"hour": 12, "minute": 13}
